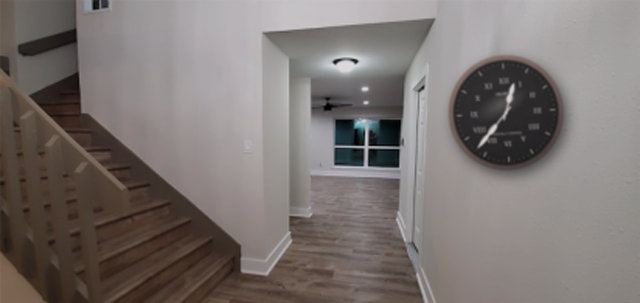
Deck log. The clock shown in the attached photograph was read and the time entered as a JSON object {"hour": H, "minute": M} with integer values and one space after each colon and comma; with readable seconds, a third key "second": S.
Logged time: {"hour": 12, "minute": 37}
